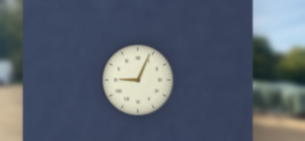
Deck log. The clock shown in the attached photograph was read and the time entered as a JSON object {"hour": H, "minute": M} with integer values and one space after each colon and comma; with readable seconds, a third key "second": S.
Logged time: {"hour": 9, "minute": 4}
